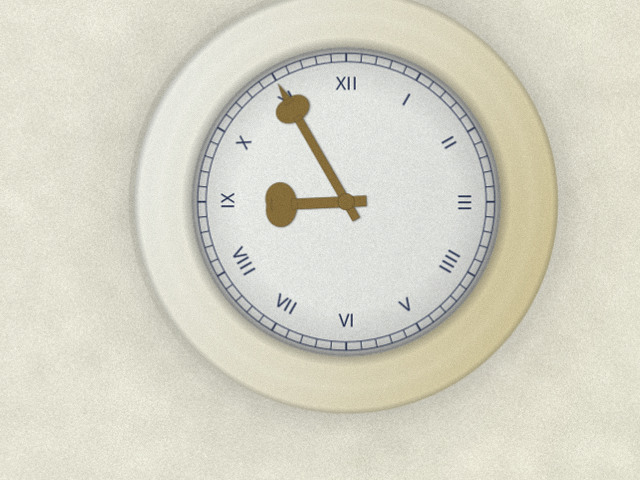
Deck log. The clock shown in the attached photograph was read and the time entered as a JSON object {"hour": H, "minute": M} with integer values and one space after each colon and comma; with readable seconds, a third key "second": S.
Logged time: {"hour": 8, "minute": 55}
